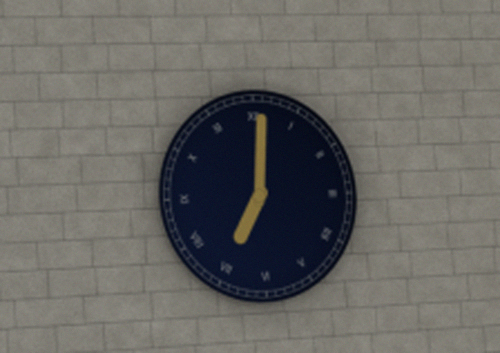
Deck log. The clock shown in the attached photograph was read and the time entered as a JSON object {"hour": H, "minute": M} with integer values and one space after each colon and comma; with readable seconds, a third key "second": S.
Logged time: {"hour": 7, "minute": 1}
